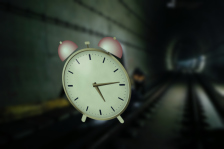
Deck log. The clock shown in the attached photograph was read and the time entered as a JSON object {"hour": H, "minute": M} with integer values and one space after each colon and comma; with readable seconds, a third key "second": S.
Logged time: {"hour": 5, "minute": 14}
